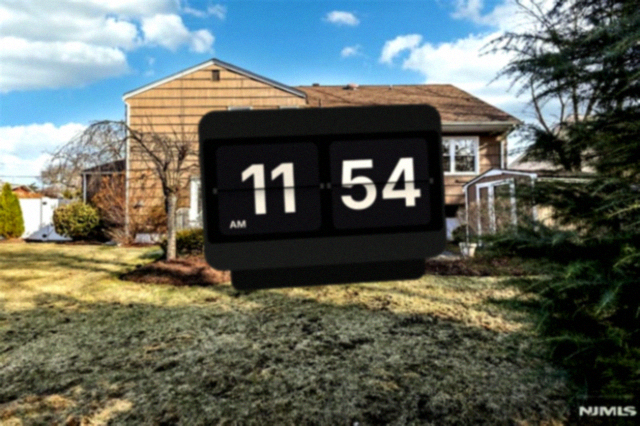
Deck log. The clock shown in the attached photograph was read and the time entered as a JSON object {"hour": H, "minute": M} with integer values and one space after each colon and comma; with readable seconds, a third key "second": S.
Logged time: {"hour": 11, "minute": 54}
